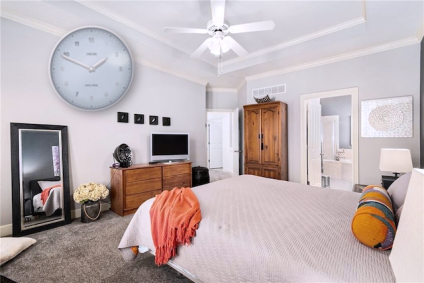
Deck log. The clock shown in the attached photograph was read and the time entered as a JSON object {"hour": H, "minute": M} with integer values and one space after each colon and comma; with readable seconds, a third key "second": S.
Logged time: {"hour": 1, "minute": 49}
